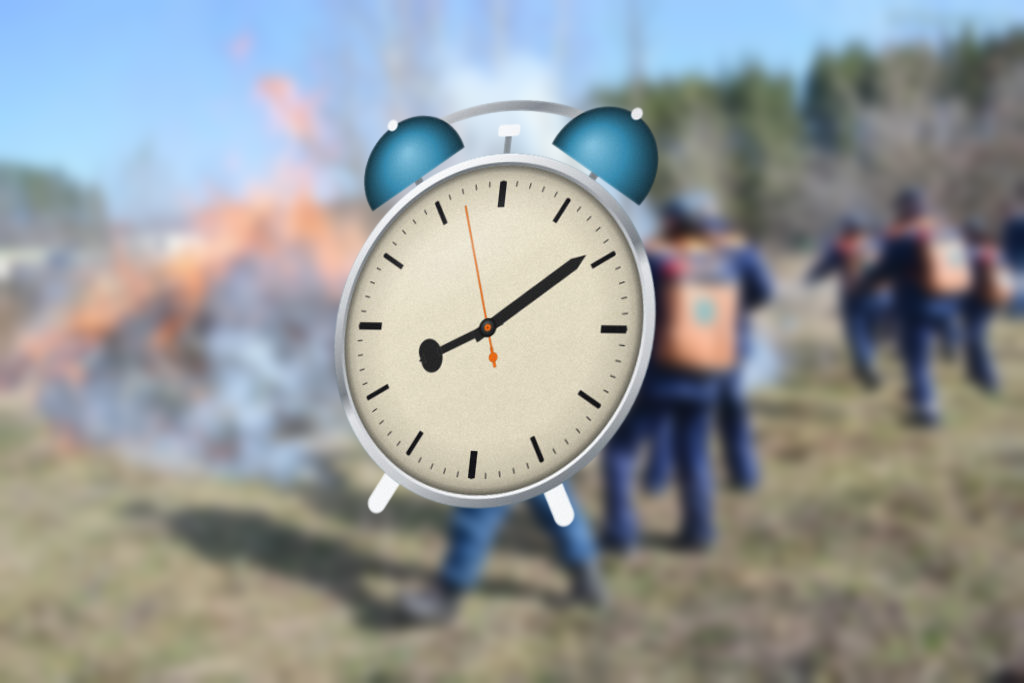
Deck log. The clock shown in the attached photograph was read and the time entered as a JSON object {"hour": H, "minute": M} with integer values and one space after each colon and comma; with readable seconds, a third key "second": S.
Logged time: {"hour": 8, "minute": 8, "second": 57}
